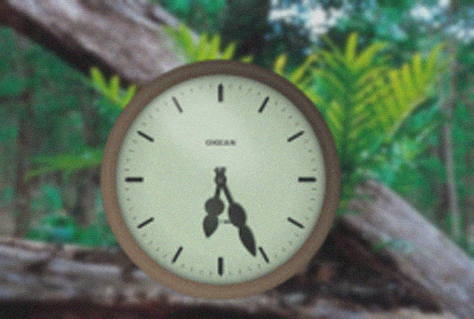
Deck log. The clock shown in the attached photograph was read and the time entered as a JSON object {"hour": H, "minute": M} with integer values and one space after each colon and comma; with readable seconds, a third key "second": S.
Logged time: {"hour": 6, "minute": 26}
